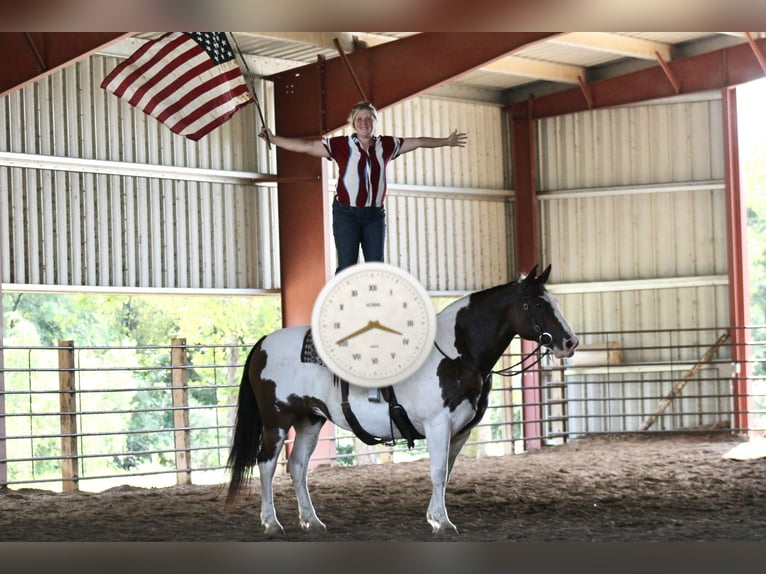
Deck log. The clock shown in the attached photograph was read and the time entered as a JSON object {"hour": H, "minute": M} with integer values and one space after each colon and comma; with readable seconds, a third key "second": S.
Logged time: {"hour": 3, "minute": 41}
